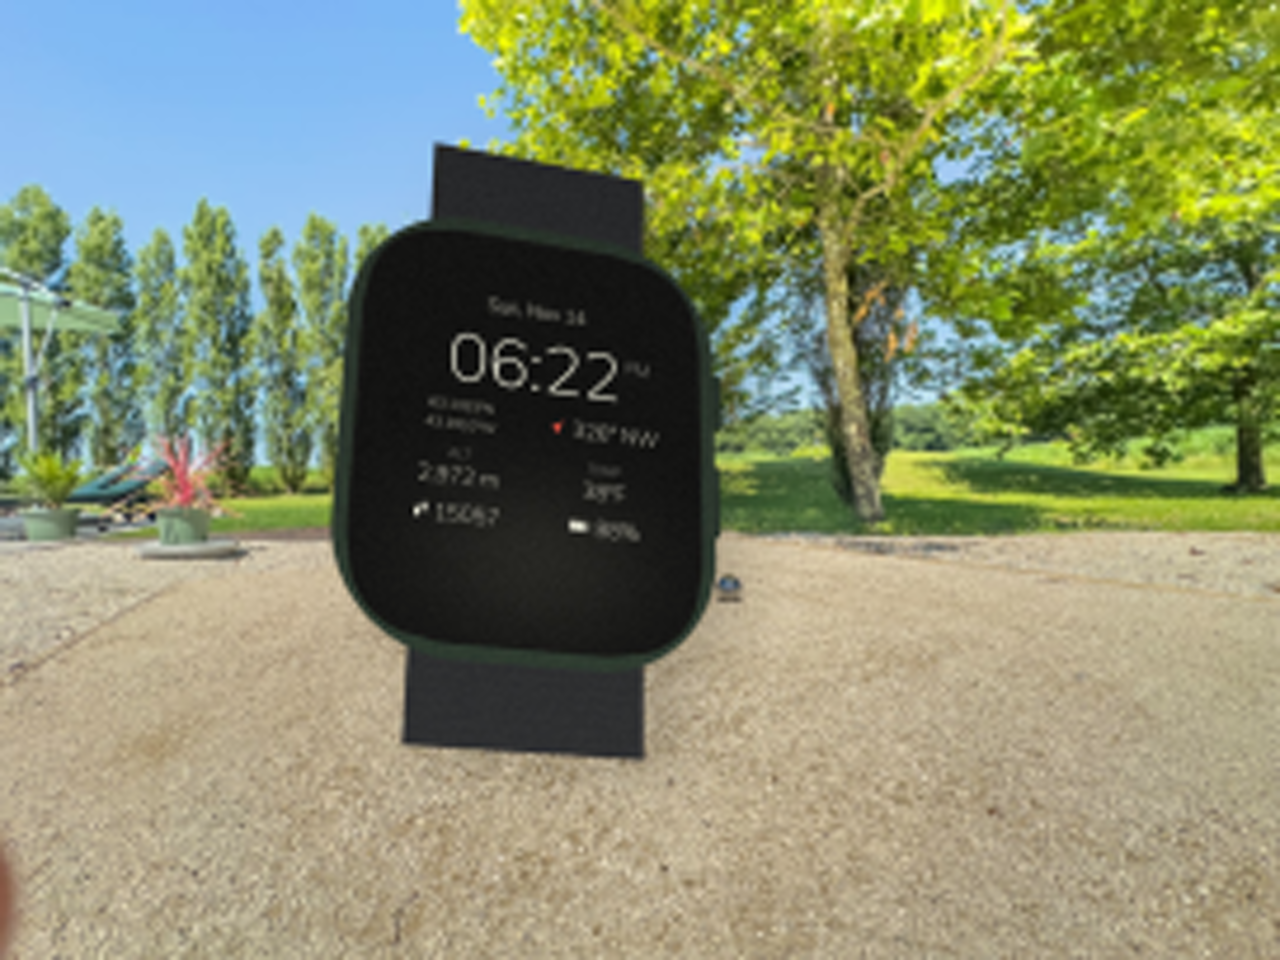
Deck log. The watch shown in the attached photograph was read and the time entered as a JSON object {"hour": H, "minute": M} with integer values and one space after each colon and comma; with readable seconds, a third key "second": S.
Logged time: {"hour": 6, "minute": 22}
